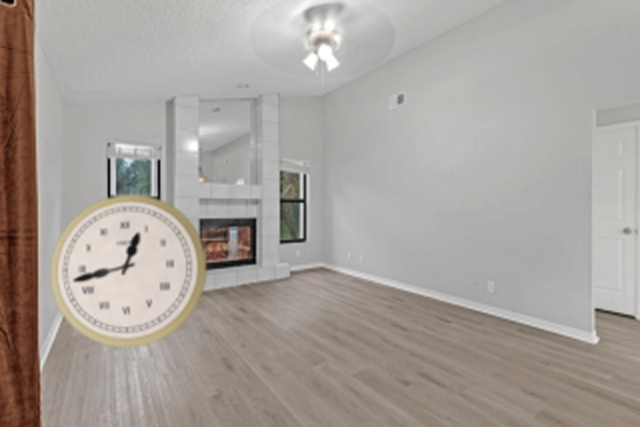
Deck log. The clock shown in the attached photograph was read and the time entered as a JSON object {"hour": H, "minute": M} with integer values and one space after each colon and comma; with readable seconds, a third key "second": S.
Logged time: {"hour": 12, "minute": 43}
